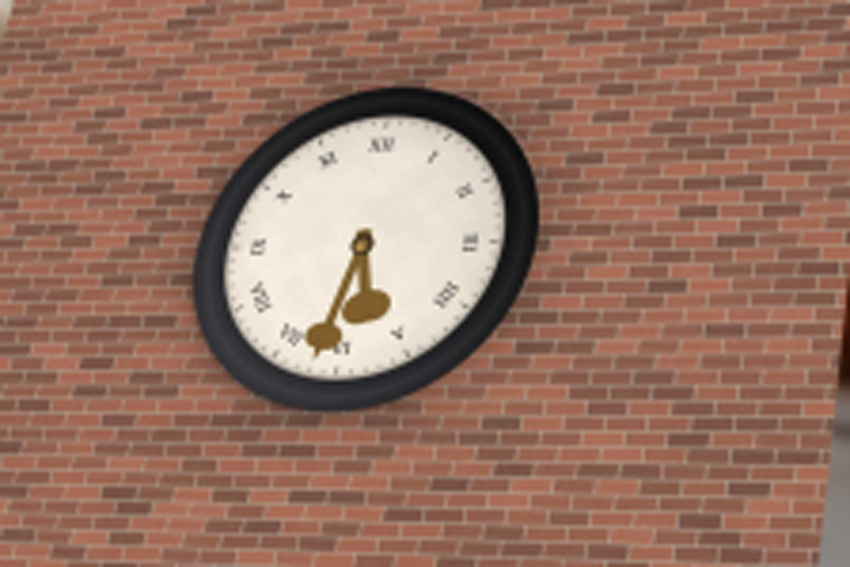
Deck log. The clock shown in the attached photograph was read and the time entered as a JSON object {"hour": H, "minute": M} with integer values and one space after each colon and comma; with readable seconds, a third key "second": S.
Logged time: {"hour": 5, "minute": 32}
